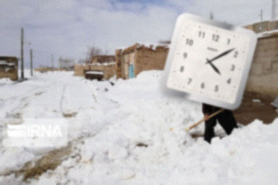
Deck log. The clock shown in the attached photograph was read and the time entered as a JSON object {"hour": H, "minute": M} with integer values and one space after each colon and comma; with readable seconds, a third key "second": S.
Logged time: {"hour": 4, "minute": 8}
